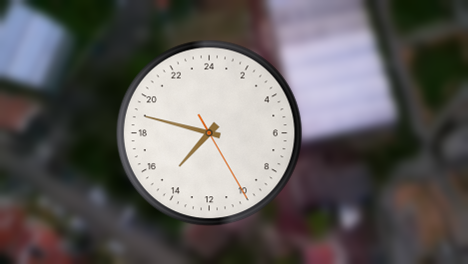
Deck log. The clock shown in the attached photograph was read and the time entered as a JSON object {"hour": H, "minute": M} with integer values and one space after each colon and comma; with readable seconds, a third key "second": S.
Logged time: {"hour": 14, "minute": 47, "second": 25}
